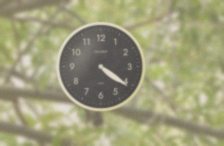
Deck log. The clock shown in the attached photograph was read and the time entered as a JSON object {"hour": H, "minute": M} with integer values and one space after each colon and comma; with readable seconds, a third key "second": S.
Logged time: {"hour": 4, "minute": 21}
